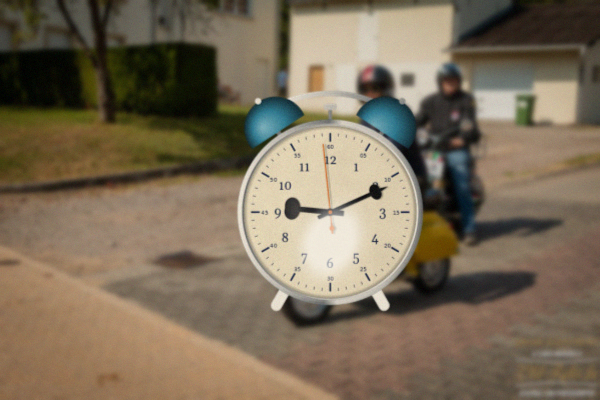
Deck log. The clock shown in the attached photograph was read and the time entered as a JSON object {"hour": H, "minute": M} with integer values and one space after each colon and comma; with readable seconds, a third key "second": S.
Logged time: {"hour": 9, "minute": 10, "second": 59}
